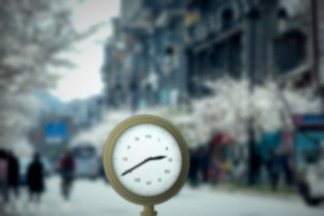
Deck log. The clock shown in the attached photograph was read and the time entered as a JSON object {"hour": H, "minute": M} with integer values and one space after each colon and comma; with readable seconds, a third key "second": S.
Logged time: {"hour": 2, "minute": 40}
